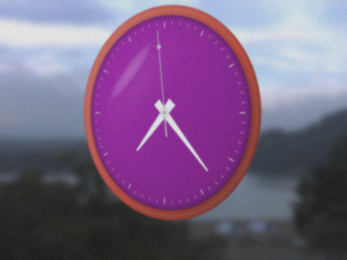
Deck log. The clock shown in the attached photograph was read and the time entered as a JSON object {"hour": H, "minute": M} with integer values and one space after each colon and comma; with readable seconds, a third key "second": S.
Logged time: {"hour": 7, "minute": 22, "second": 59}
